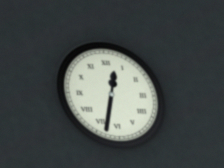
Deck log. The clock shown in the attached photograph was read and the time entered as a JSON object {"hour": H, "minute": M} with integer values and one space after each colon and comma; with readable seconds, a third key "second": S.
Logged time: {"hour": 12, "minute": 33}
